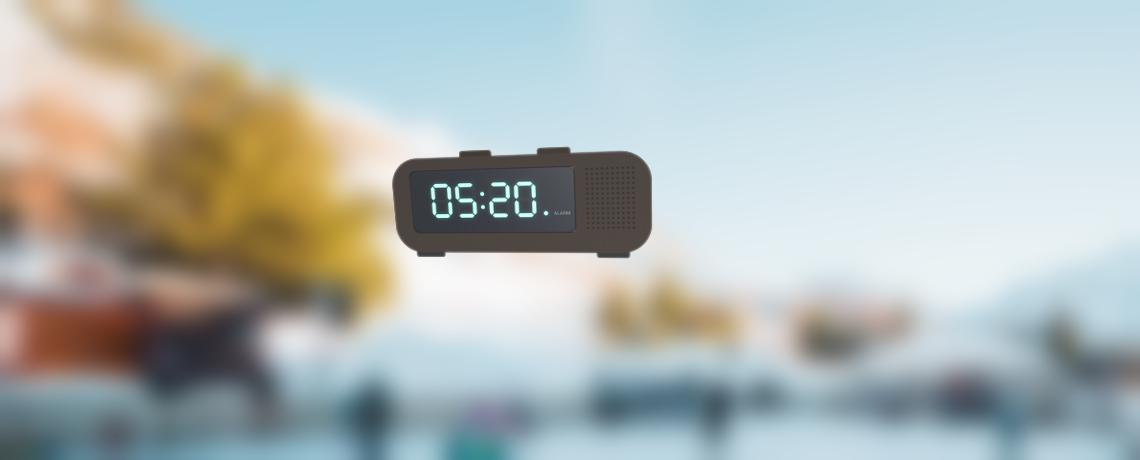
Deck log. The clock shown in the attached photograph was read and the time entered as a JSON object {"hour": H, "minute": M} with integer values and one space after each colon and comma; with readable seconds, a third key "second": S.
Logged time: {"hour": 5, "minute": 20}
